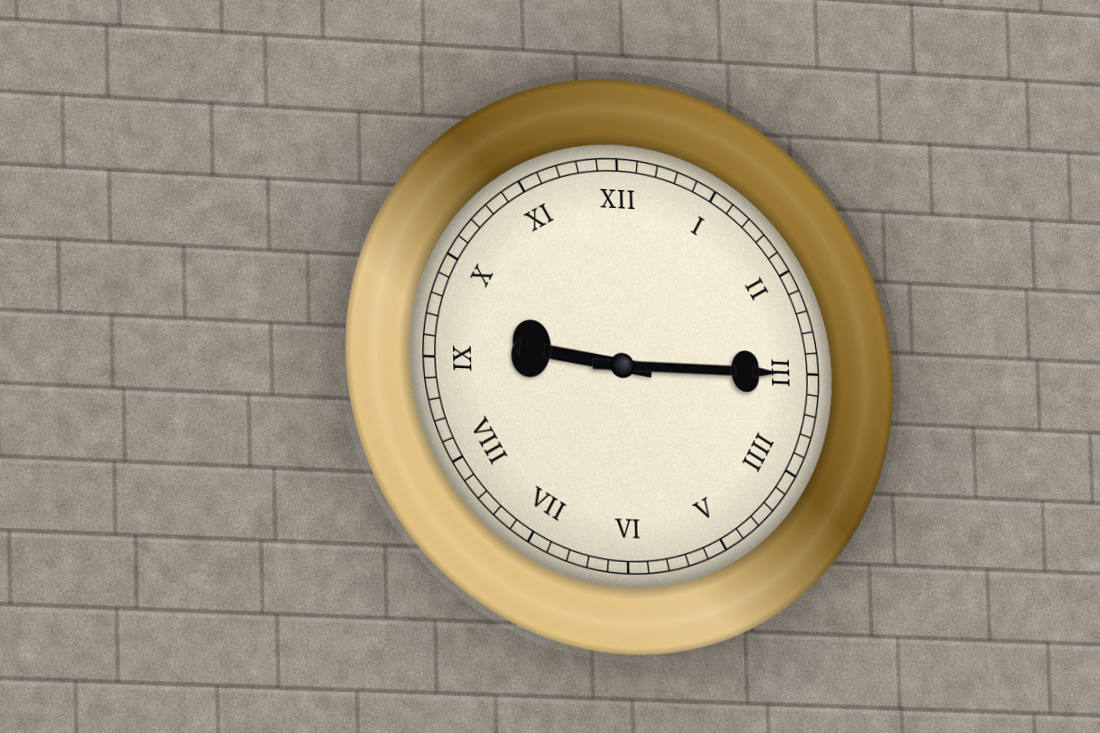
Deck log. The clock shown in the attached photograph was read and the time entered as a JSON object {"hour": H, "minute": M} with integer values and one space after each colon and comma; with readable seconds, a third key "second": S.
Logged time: {"hour": 9, "minute": 15}
